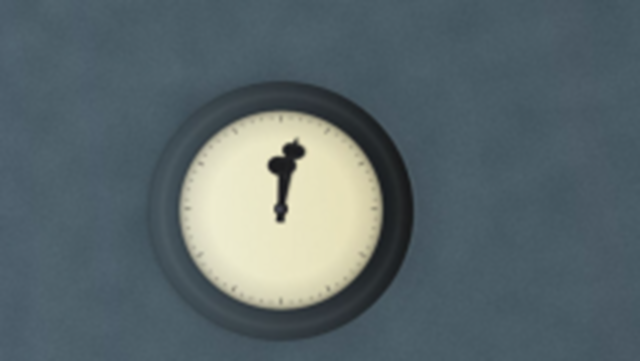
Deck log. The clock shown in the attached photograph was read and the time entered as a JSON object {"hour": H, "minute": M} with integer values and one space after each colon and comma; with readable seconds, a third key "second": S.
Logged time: {"hour": 12, "minute": 2}
